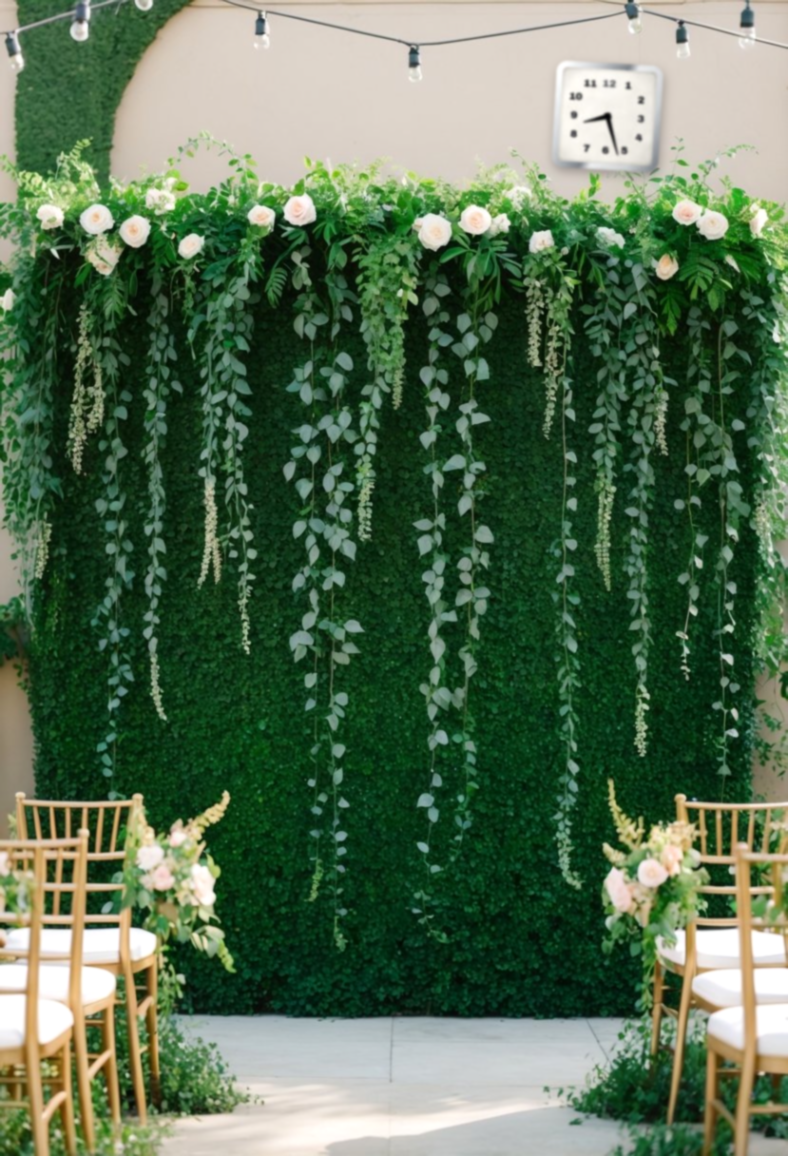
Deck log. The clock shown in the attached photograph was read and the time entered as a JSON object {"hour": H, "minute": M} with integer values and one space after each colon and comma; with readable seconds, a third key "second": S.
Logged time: {"hour": 8, "minute": 27}
